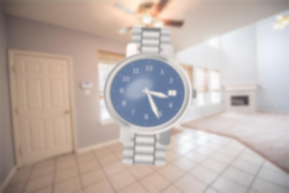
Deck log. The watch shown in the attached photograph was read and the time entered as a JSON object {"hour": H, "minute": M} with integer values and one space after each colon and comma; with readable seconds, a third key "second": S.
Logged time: {"hour": 3, "minute": 26}
